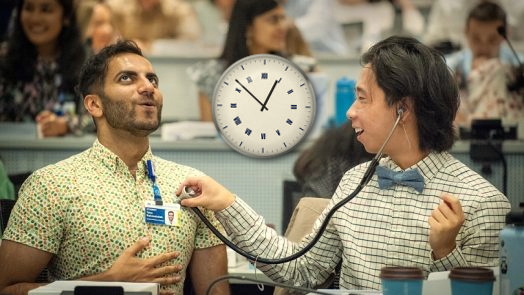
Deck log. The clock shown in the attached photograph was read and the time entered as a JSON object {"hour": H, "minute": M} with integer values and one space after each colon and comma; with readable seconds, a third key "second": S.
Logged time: {"hour": 12, "minute": 52}
